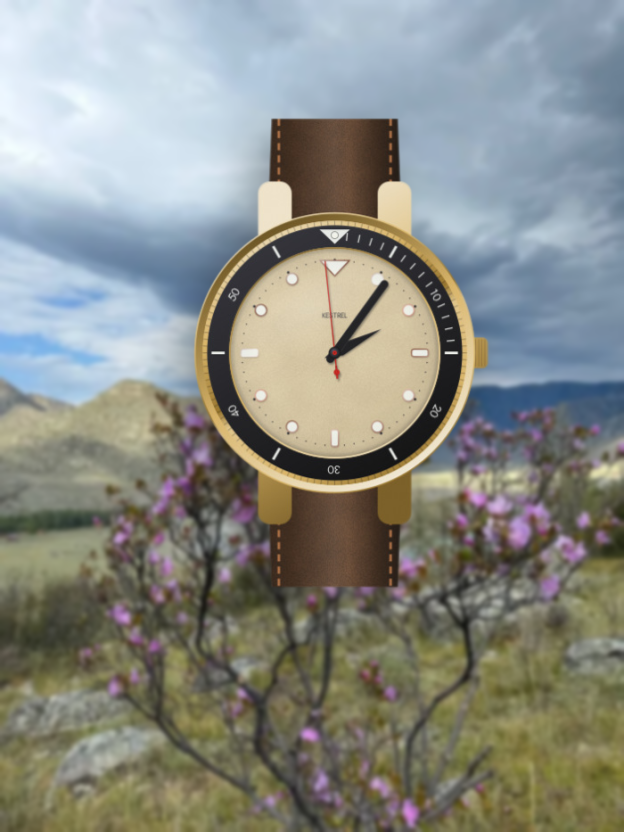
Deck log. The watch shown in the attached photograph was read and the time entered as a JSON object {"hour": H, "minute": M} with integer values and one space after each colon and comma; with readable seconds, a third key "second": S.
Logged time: {"hour": 2, "minute": 5, "second": 59}
